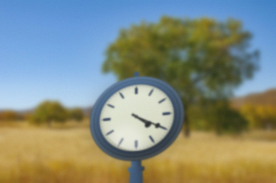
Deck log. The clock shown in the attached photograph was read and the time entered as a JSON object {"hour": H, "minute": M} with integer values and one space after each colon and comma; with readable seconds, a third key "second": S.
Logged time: {"hour": 4, "minute": 20}
